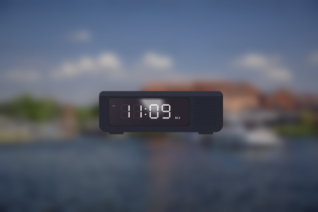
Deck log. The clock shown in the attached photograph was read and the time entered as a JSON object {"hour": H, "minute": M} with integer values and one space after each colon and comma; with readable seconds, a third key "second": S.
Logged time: {"hour": 11, "minute": 9}
